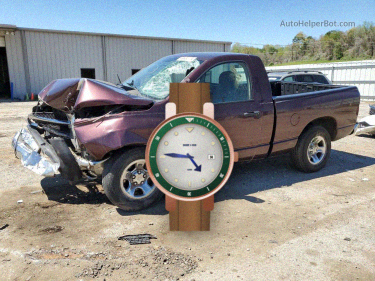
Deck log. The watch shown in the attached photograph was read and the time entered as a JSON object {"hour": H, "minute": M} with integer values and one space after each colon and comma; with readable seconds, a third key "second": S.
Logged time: {"hour": 4, "minute": 46}
